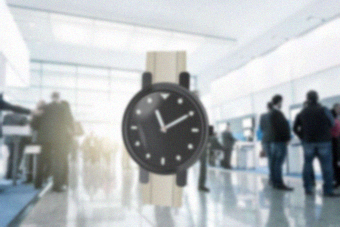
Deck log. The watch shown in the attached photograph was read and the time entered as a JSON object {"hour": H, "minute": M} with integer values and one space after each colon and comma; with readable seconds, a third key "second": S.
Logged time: {"hour": 11, "minute": 10}
